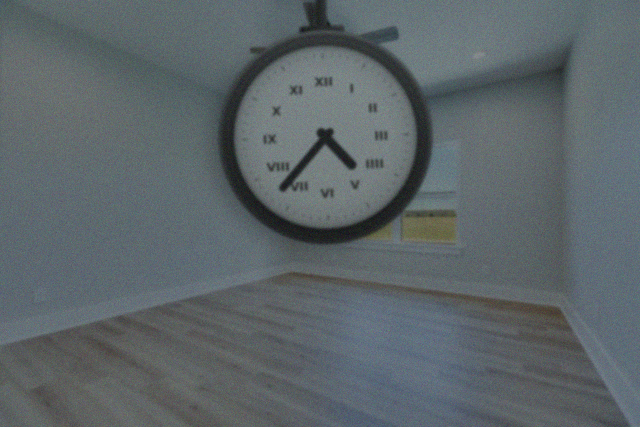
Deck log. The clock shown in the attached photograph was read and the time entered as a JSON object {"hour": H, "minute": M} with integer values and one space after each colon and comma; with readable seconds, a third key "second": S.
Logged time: {"hour": 4, "minute": 37}
